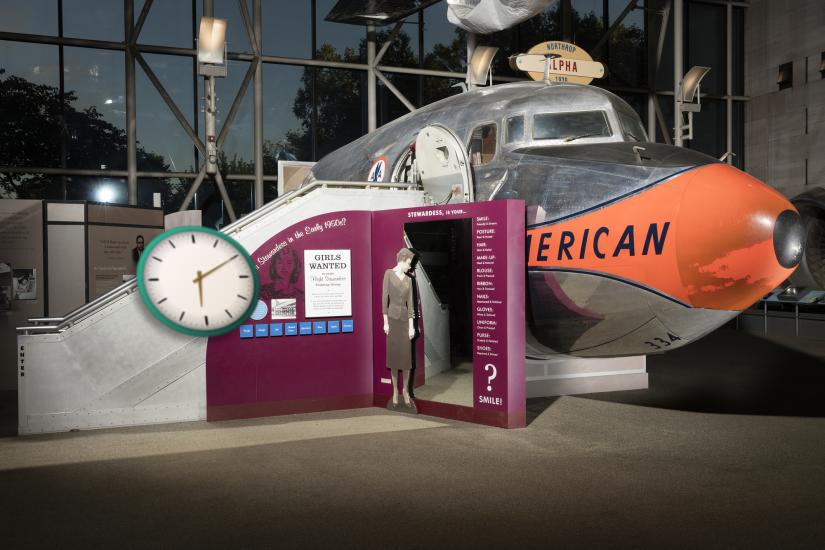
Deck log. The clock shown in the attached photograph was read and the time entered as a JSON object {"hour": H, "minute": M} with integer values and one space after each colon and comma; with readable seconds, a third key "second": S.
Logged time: {"hour": 6, "minute": 10}
